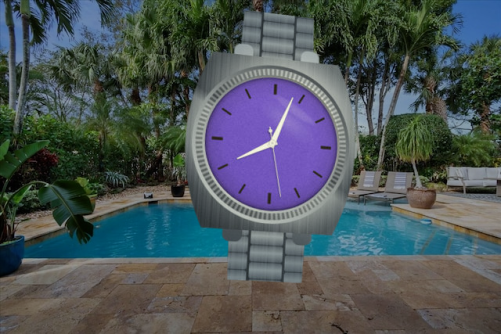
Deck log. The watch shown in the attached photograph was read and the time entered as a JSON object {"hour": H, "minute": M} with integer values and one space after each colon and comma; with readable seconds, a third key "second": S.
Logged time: {"hour": 8, "minute": 3, "second": 28}
